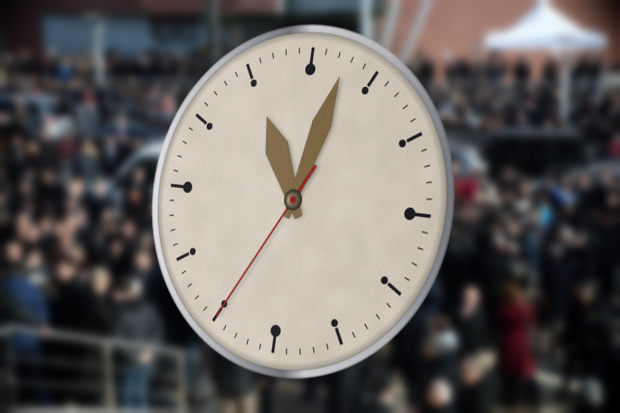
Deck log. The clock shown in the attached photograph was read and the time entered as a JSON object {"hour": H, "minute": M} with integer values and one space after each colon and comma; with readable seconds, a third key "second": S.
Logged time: {"hour": 11, "minute": 2, "second": 35}
